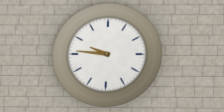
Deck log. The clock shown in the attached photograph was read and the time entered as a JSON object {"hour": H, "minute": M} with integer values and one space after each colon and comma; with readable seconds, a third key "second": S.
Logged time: {"hour": 9, "minute": 46}
